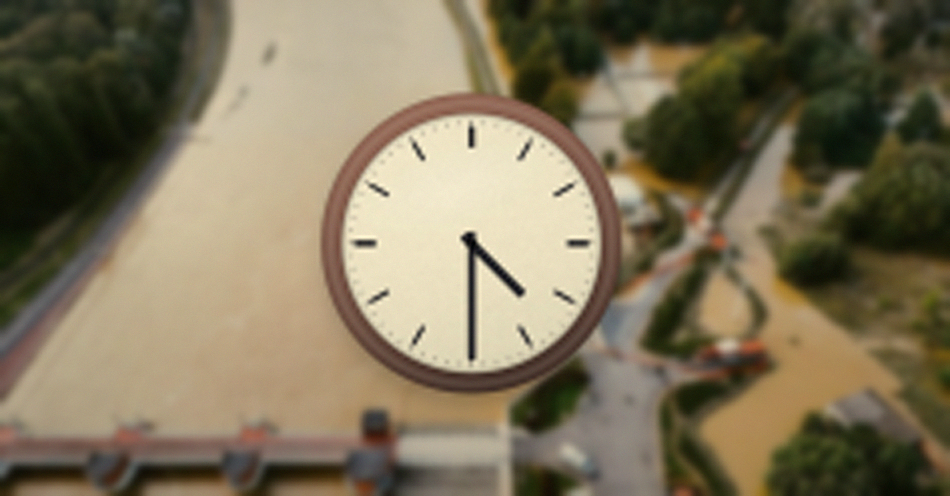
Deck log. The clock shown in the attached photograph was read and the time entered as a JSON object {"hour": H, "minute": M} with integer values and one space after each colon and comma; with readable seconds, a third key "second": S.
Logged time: {"hour": 4, "minute": 30}
